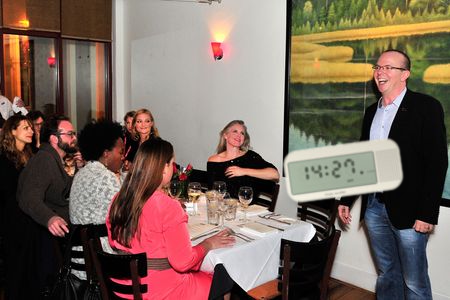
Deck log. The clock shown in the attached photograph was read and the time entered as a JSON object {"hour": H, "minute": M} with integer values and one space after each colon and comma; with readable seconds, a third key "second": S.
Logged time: {"hour": 14, "minute": 27}
